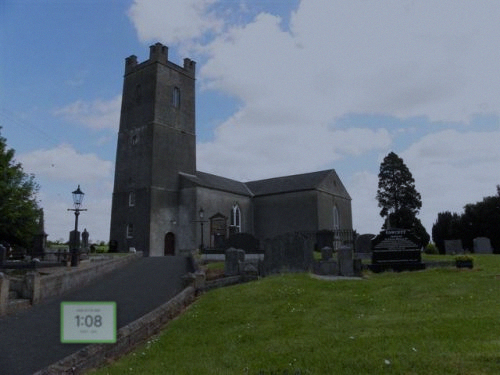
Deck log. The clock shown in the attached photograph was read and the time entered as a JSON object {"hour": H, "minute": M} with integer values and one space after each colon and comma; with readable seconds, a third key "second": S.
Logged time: {"hour": 1, "minute": 8}
